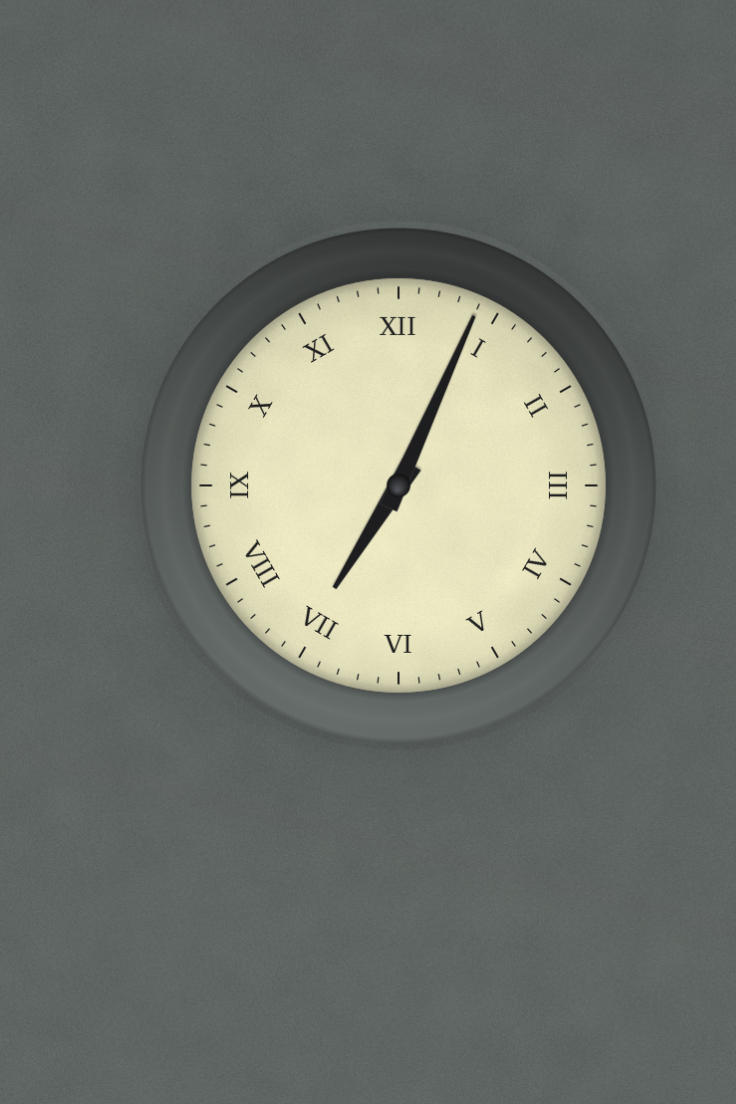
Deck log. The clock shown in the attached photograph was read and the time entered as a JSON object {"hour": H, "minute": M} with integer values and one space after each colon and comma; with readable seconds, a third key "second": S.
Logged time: {"hour": 7, "minute": 4}
